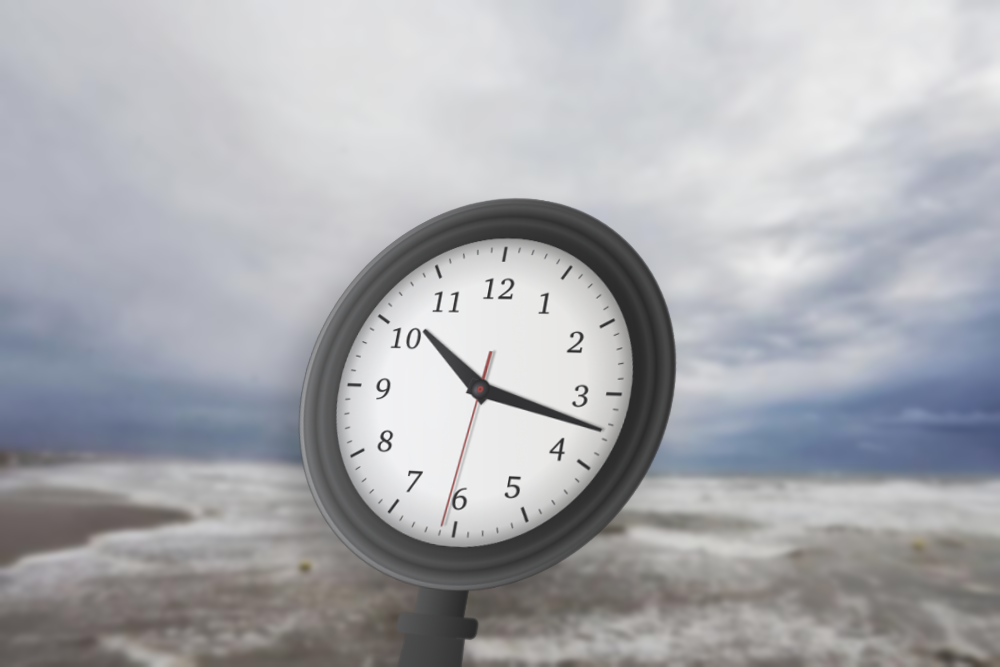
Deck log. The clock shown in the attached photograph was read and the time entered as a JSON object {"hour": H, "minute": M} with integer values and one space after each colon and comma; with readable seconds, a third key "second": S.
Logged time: {"hour": 10, "minute": 17, "second": 31}
